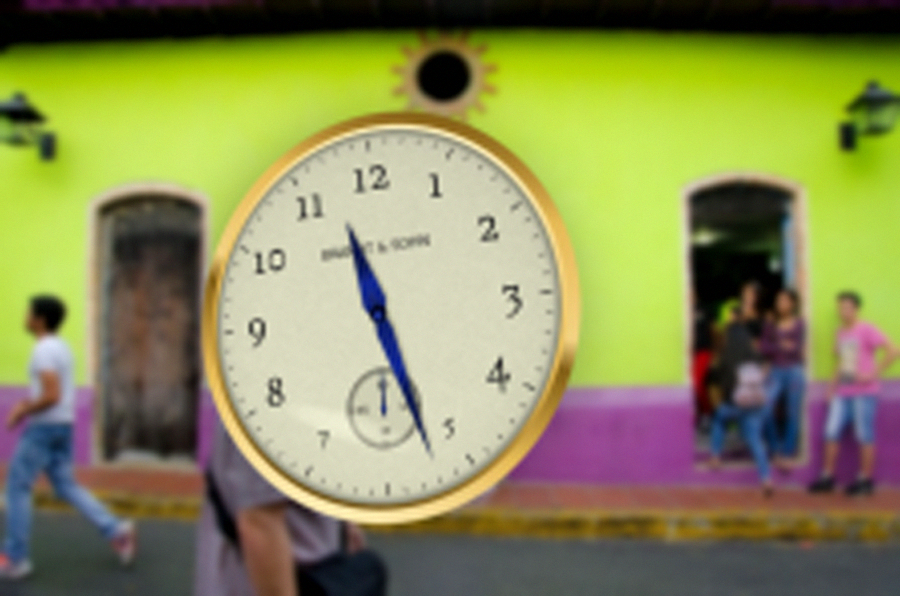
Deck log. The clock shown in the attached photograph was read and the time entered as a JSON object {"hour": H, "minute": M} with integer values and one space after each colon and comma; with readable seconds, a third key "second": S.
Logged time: {"hour": 11, "minute": 27}
